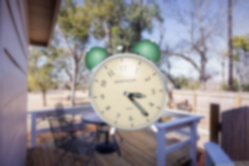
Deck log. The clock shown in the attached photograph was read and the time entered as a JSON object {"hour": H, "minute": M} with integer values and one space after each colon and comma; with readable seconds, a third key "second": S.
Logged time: {"hour": 3, "minute": 24}
